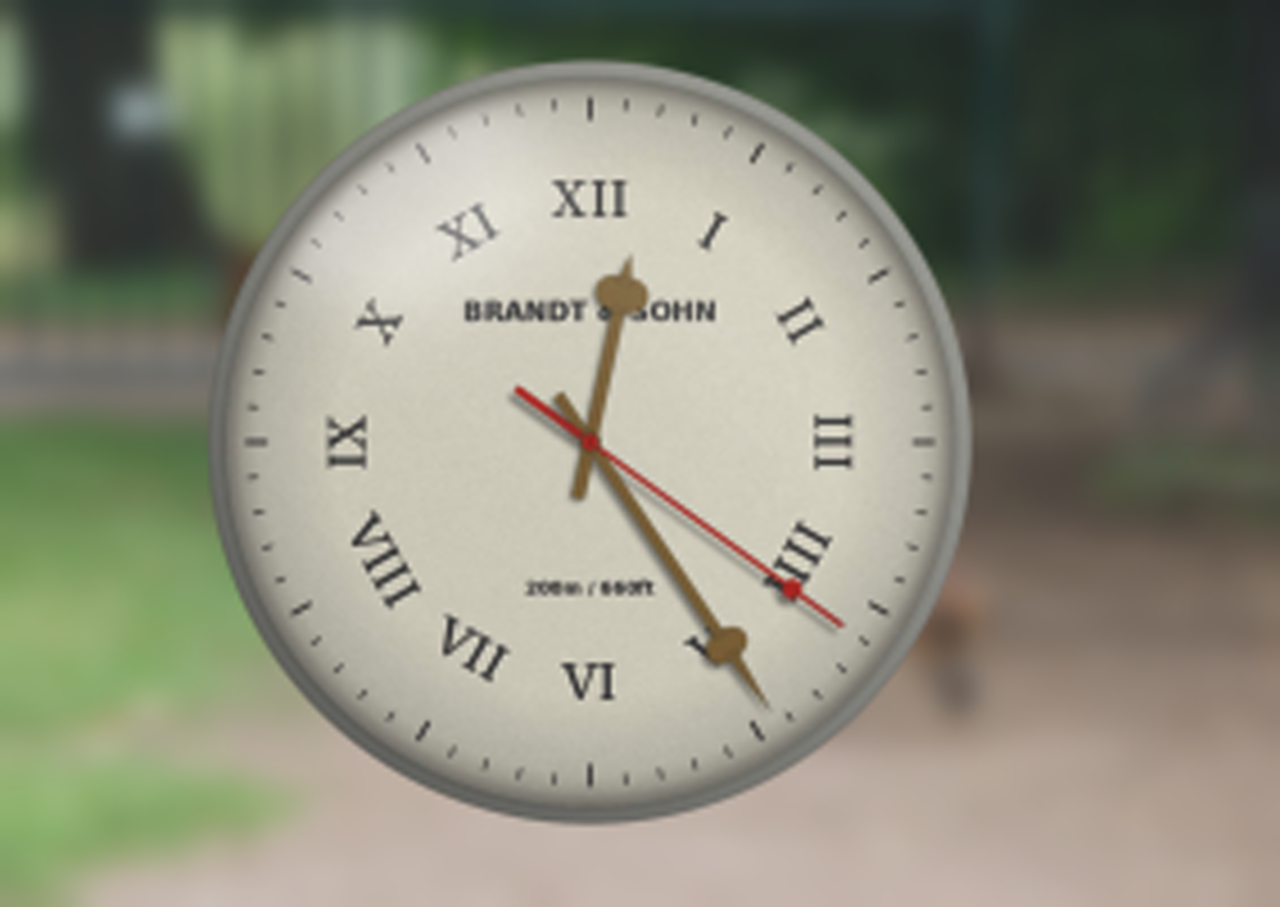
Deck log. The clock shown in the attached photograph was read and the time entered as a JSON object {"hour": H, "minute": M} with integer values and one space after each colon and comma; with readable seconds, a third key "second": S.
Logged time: {"hour": 12, "minute": 24, "second": 21}
